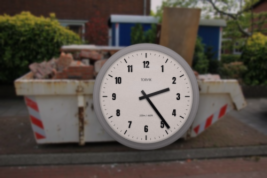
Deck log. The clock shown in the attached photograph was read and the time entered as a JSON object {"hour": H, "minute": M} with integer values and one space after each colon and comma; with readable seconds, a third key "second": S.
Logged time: {"hour": 2, "minute": 24}
